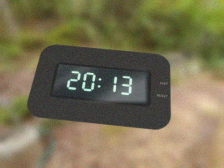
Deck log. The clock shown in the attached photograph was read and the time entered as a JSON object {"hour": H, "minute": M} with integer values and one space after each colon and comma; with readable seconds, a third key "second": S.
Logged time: {"hour": 20, "minute": 13}
